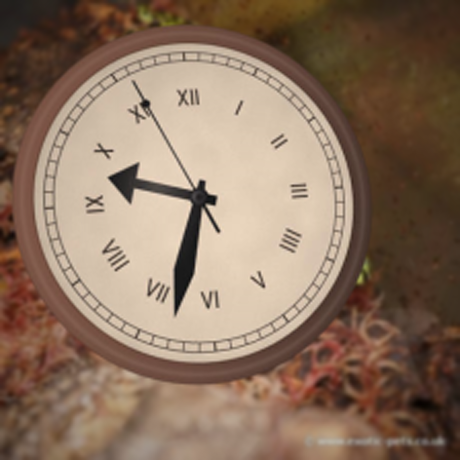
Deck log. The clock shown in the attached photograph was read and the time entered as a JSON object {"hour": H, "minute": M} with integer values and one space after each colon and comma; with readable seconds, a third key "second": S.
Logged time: {"hour": 9, "minute": 32, "second": 56}
